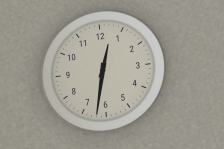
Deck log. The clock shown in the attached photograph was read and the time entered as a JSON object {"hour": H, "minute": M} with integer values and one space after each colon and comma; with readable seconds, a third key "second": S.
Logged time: {"hour": 12, "minute": 32}
